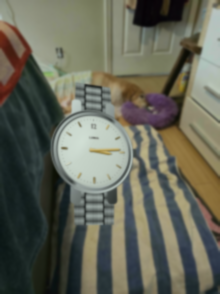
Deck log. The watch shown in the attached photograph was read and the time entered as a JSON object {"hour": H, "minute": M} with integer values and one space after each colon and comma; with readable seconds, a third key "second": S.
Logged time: {"hour": 3, "minute": 14}
